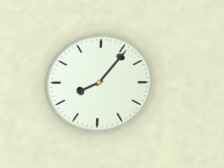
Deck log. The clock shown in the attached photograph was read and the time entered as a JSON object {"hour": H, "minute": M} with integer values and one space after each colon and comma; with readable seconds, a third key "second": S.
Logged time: {"hour": 8, "minute": 6}
